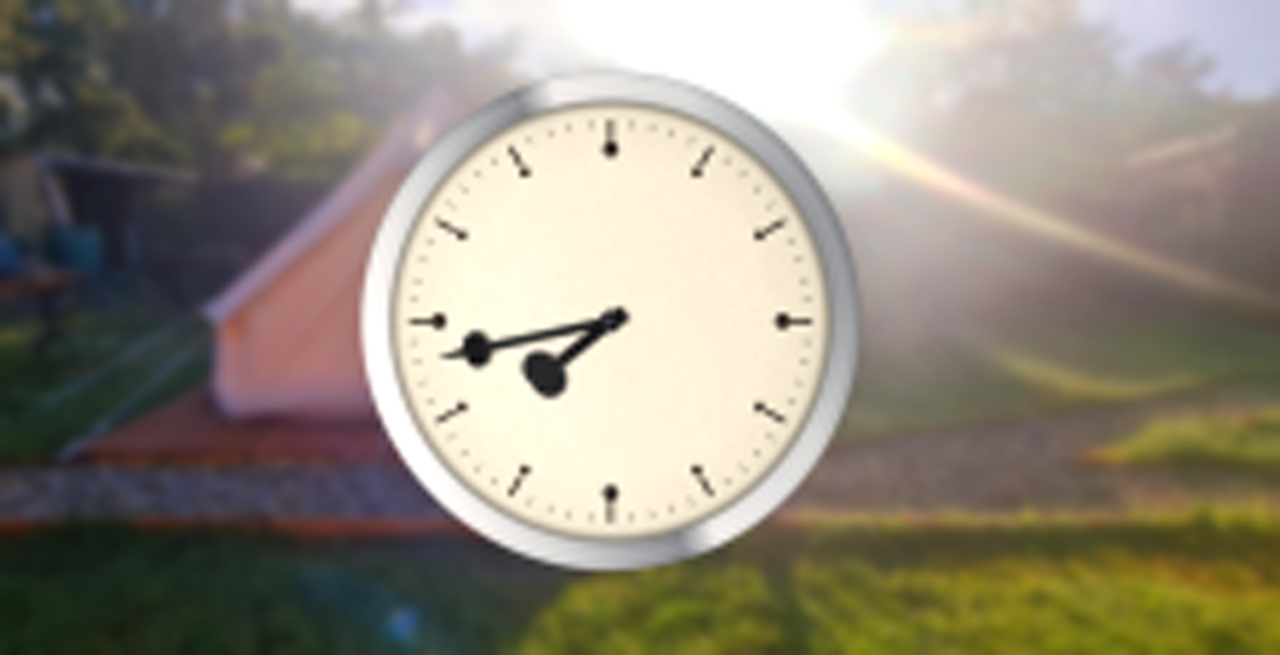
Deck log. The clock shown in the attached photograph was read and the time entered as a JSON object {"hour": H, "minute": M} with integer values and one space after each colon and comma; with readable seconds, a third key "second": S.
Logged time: {"hour": 7, "minute": 43}
